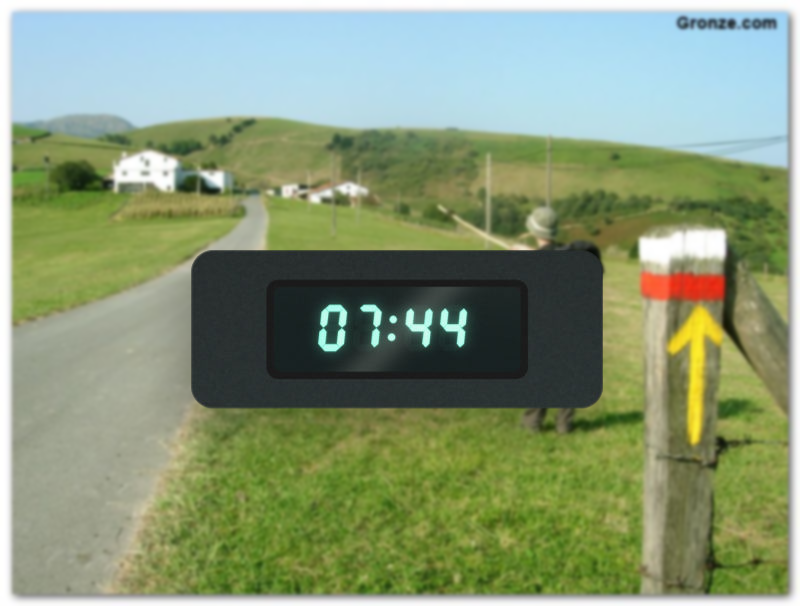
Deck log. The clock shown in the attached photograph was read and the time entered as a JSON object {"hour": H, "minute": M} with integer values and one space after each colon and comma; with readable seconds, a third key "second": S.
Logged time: {"hour": 7, "minute": 44}
